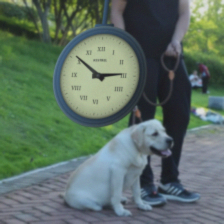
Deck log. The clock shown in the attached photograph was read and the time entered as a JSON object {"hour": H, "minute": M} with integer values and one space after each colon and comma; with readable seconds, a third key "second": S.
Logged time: {"hour": 2, "minute": 51}
